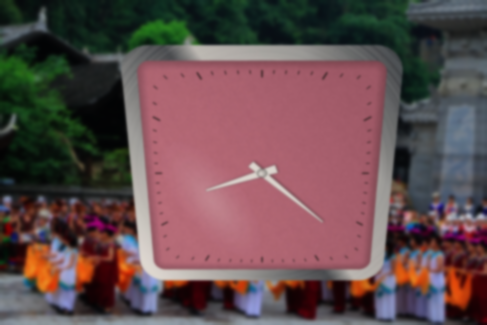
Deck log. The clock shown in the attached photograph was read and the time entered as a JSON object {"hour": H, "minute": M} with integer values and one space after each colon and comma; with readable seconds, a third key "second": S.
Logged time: {"hour": 8, "minute": 22}
